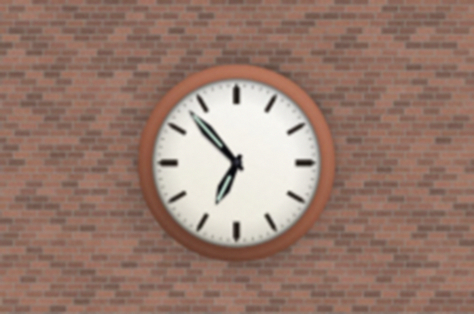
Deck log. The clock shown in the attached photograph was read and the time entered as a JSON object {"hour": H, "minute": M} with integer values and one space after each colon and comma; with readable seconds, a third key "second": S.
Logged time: {"hour": 6, "minute": 53}
